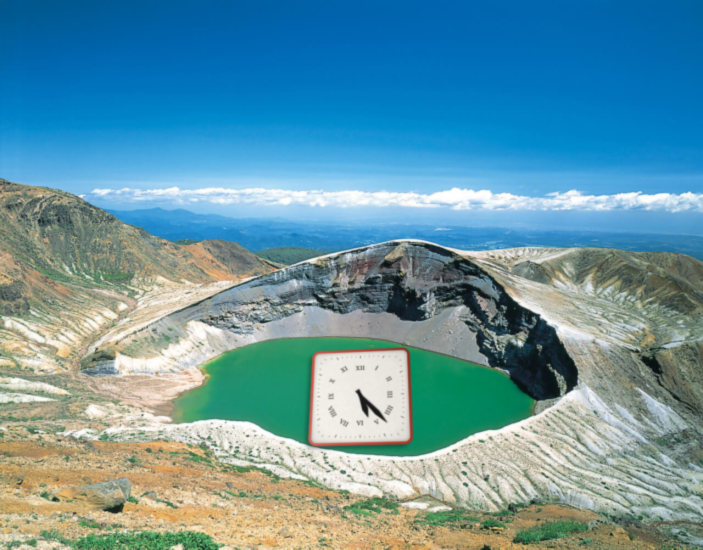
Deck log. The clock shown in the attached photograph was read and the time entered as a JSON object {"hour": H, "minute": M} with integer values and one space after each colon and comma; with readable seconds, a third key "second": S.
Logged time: {"hour": 5, "minute": 23}
